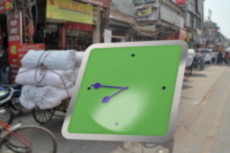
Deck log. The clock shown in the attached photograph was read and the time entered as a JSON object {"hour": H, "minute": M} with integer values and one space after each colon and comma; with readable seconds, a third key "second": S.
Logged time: {"hour": 7, "minute": 46}
